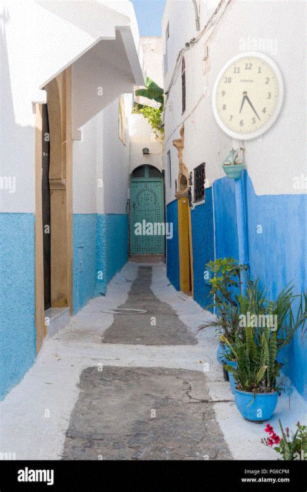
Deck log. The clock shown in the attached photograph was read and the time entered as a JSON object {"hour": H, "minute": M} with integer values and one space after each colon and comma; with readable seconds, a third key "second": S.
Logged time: {"hour": 6, "minute": 23}
